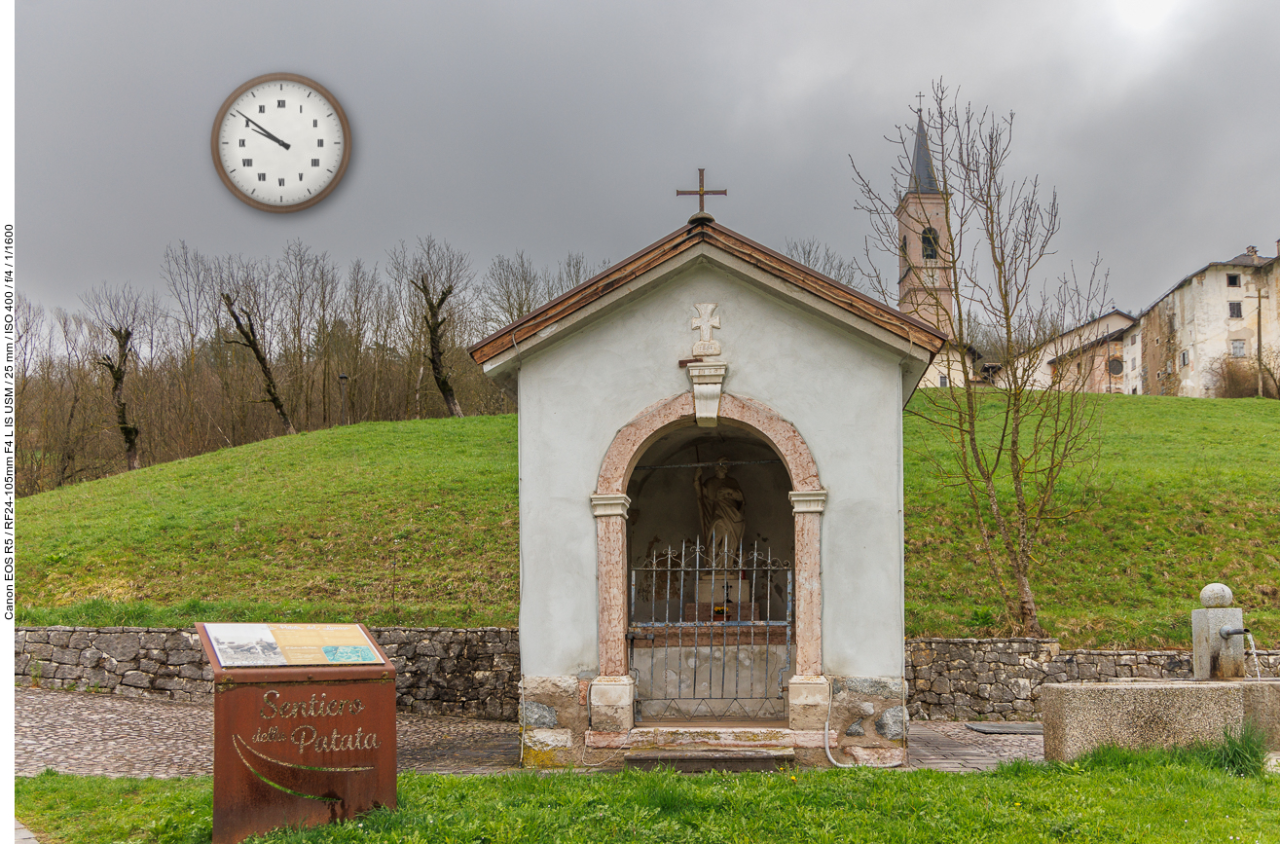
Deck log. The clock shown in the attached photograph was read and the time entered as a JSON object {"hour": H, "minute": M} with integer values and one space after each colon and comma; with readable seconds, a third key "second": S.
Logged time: {"hour": 9, "minute": 51}
